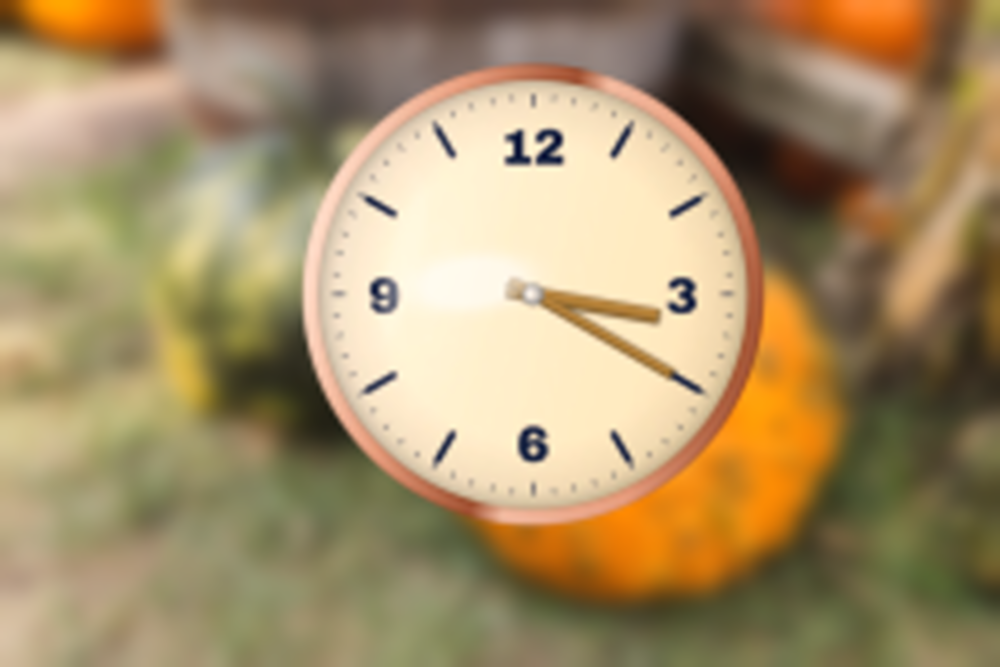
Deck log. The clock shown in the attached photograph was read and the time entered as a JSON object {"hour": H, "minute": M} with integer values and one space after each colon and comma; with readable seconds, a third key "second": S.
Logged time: {"hour": 3, "minute": 20}
